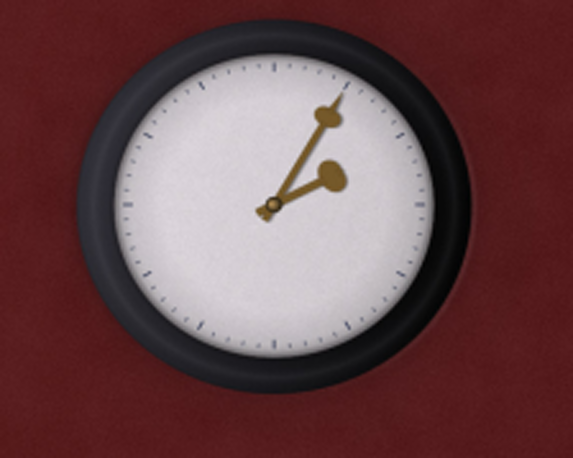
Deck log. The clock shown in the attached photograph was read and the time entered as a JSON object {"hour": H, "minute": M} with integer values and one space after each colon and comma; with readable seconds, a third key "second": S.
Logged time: {"hour": 2, "minute": 5}
